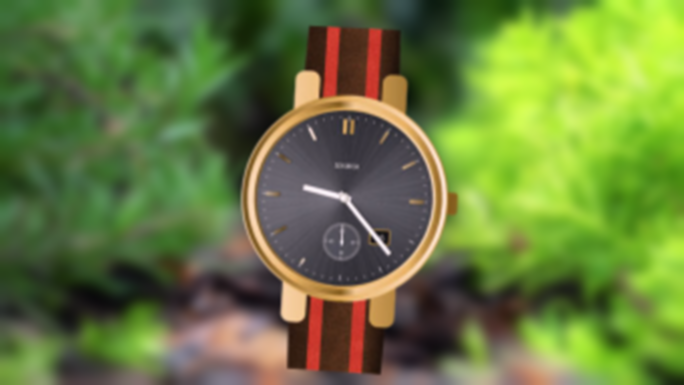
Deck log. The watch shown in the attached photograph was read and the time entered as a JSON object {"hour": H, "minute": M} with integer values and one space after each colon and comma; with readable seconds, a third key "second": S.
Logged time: {"hour": 9, "minute": 23}
